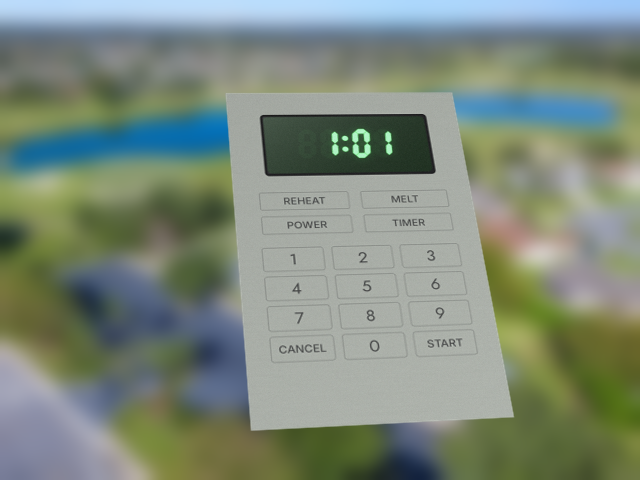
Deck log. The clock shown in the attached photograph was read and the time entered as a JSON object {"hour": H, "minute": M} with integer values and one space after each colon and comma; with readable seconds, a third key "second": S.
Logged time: {"hour": 1, "minute": 1}
